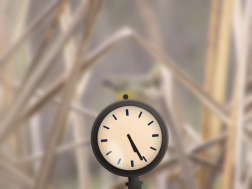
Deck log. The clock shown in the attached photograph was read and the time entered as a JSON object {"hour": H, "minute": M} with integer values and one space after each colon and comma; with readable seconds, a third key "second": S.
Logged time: {"hour": 5, "minute": 26}
